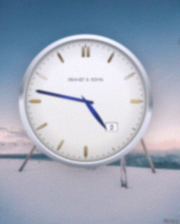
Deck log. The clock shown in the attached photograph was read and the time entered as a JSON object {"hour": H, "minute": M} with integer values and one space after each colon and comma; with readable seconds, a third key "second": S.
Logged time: {"hour": 4, "minute": 47}
